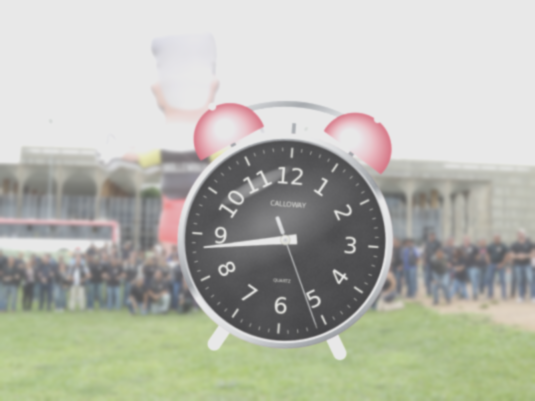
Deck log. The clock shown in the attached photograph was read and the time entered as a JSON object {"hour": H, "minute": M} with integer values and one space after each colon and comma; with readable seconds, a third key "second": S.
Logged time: {"hour": 8, "minute": 43, "second": 26}
